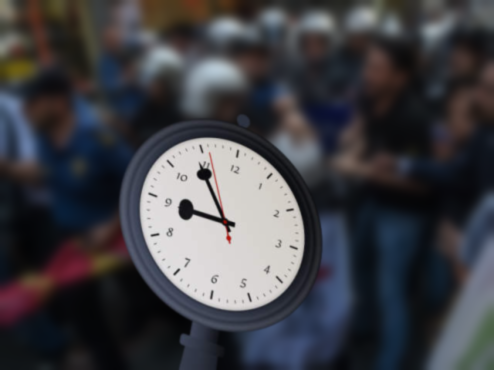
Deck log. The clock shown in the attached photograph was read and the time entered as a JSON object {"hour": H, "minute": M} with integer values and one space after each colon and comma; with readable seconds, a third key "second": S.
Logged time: {"hour": 8, "minute": 53, "second": 56}
